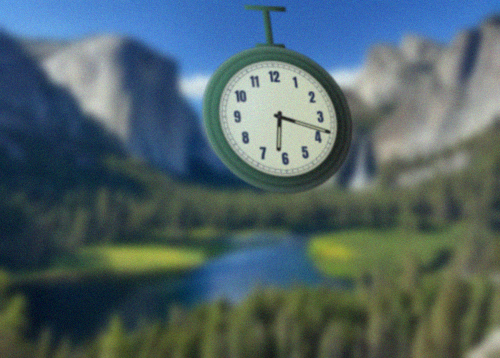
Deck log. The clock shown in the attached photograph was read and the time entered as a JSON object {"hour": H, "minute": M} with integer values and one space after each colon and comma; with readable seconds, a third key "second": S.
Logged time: {"hour": 6, "minute": 18}
